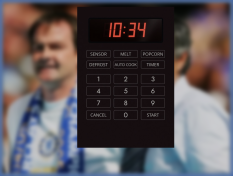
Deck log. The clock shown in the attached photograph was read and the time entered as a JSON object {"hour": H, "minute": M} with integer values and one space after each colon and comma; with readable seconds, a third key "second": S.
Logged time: {"hour": 10, "minute": 34}
